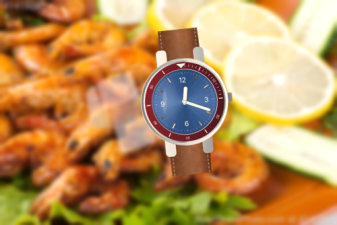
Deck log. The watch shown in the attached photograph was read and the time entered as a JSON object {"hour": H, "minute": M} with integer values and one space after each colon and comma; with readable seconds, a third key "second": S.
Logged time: {"hour": 12, "minute": 19}
